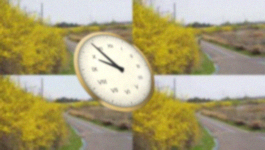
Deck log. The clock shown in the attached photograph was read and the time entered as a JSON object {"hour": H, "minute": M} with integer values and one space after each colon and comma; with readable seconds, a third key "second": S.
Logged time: {"hour": 9, "minute": 54}
